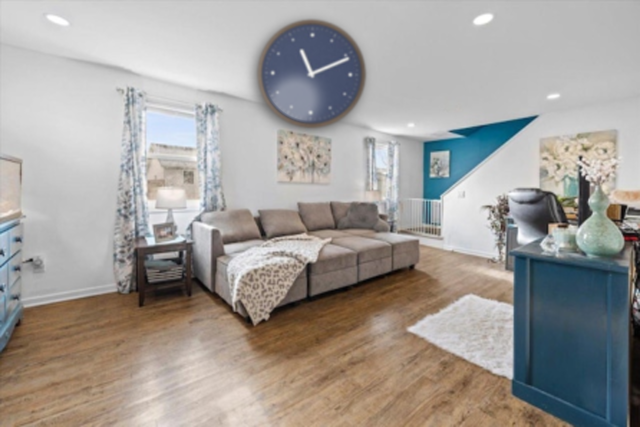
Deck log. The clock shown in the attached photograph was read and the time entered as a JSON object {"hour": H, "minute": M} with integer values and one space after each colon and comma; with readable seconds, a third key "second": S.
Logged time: {"hour": 11, "minute": 11}
